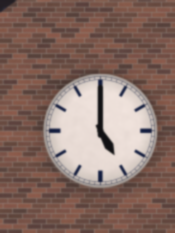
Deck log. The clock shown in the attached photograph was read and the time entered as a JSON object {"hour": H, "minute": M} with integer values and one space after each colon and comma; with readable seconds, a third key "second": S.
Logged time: {"hour": 5, "minute": 0}
